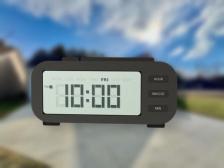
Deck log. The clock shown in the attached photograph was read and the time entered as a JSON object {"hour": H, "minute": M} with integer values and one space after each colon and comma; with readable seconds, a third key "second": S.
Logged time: {"hour": 10, "minute": 0}
